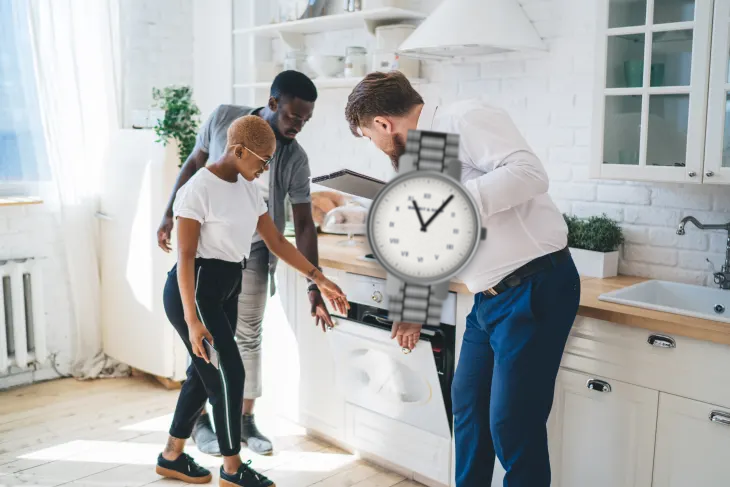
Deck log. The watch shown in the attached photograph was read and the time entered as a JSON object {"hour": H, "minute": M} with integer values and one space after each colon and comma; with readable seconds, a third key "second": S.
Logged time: {"hour": 11, "minute": 6}
